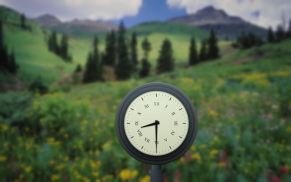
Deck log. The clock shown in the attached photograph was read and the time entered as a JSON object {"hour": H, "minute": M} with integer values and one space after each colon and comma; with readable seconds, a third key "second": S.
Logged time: {"hour": 8, "minute": 30}
